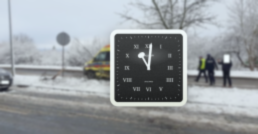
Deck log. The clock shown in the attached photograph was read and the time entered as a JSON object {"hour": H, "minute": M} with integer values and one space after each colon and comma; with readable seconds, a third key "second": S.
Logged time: {"hour": 11, "minute": 1}
